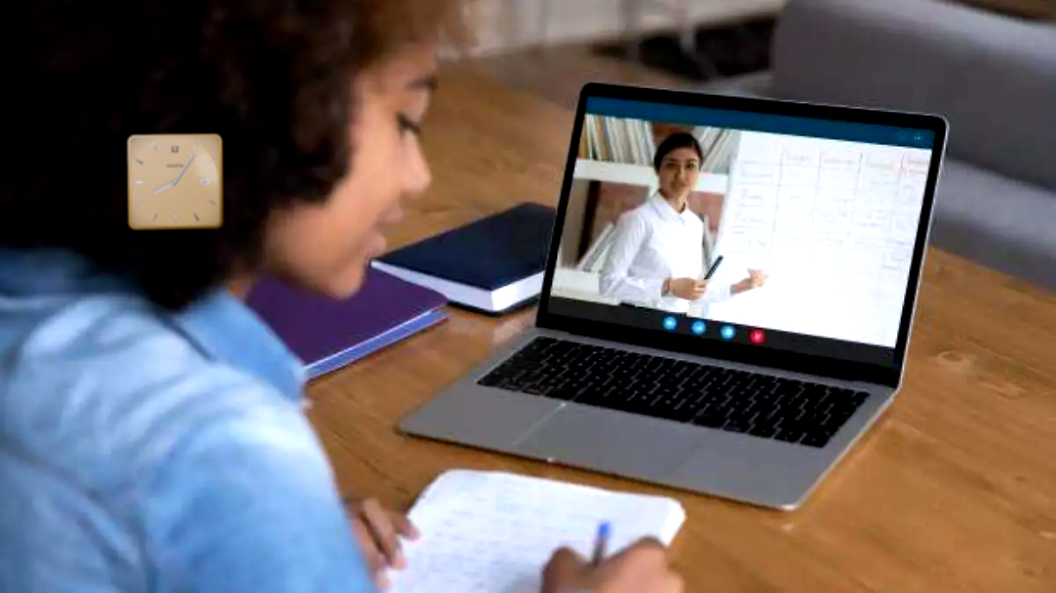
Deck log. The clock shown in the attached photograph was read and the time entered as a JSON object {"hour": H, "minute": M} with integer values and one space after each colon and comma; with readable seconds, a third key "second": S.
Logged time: {"hour": 8, "minute": 6}
